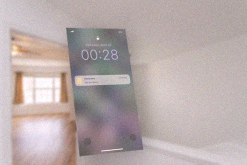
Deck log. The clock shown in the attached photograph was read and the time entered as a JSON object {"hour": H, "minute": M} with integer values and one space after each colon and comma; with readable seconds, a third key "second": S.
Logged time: {"hour": 0, "minute": 28}
